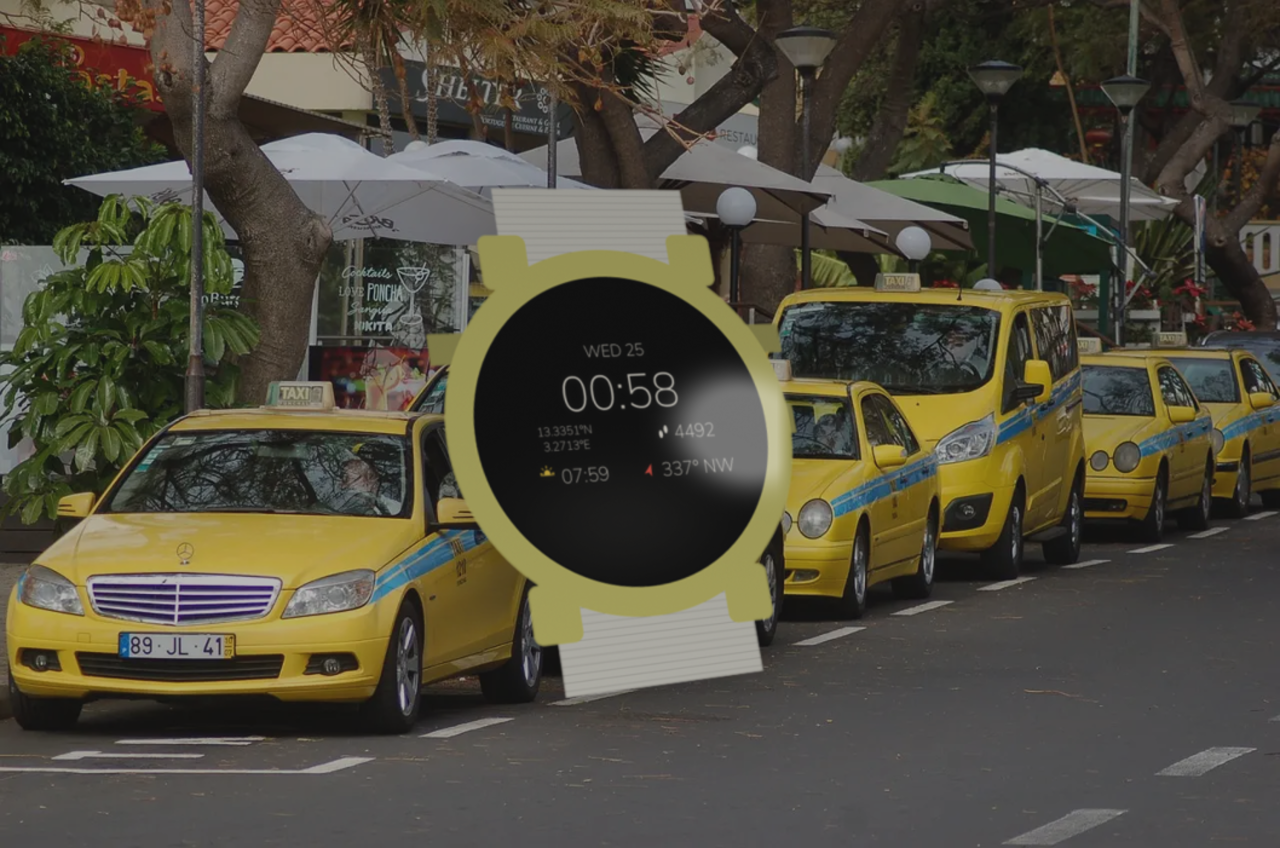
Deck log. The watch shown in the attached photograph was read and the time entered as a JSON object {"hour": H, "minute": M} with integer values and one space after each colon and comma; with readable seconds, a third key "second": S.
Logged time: {"hour": 0, "minute": 58}
